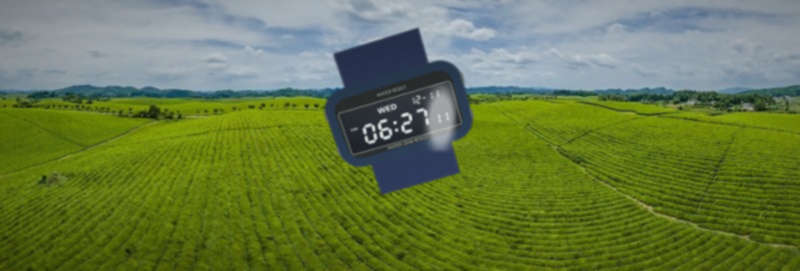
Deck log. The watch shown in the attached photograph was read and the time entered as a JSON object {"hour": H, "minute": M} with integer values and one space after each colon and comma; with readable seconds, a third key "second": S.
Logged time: {"hour": 6, "minute": 27}
